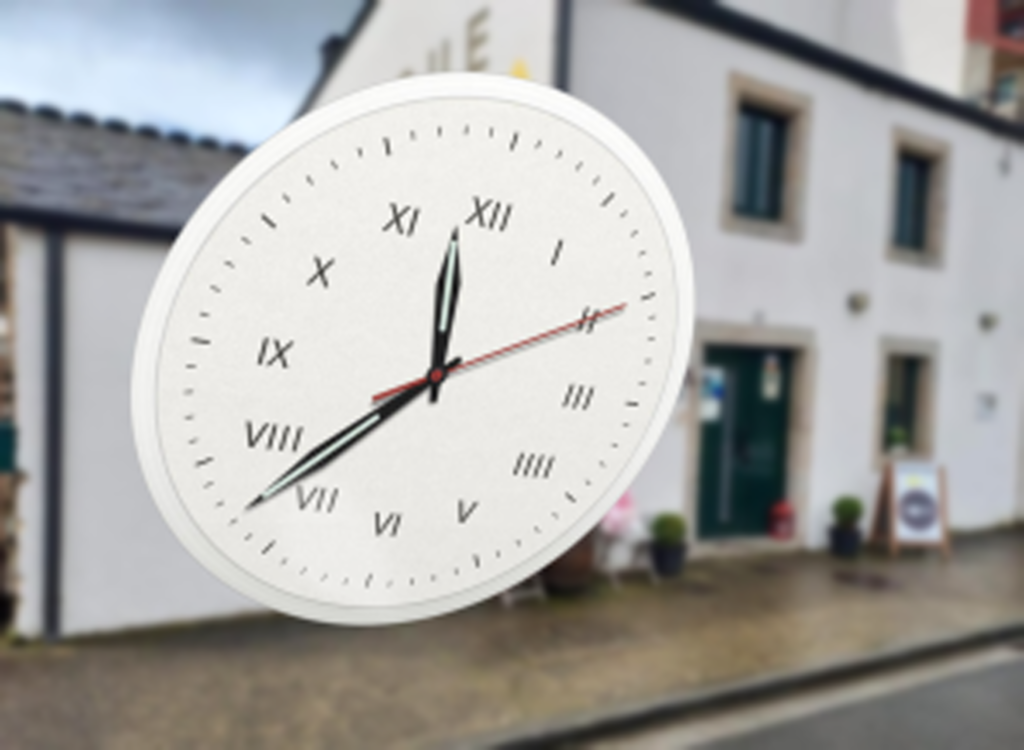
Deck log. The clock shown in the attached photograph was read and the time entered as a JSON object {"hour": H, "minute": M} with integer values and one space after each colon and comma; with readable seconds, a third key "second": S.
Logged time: {"hour": 11, "minute": 37, "second": 10}
